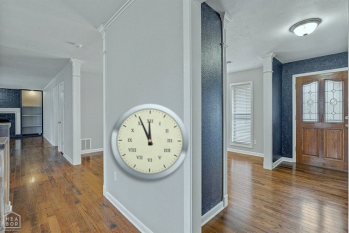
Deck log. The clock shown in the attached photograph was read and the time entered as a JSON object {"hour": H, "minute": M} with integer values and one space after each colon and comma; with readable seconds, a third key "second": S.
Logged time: {"hour": 11, "minute": 56}
